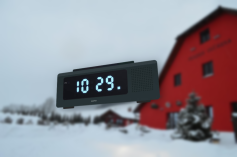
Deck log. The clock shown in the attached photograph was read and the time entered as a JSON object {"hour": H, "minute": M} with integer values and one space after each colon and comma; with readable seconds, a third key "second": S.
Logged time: {"hour": 10, "minute": 29}
